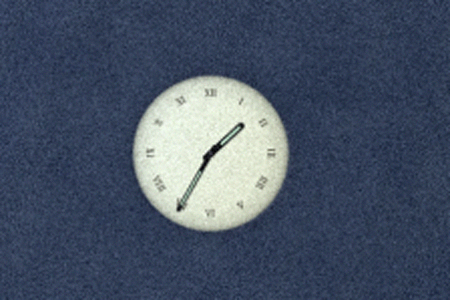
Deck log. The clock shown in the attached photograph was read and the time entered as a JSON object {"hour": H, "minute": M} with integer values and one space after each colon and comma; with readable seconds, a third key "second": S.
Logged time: {"hour": 1, "minute": 35}
